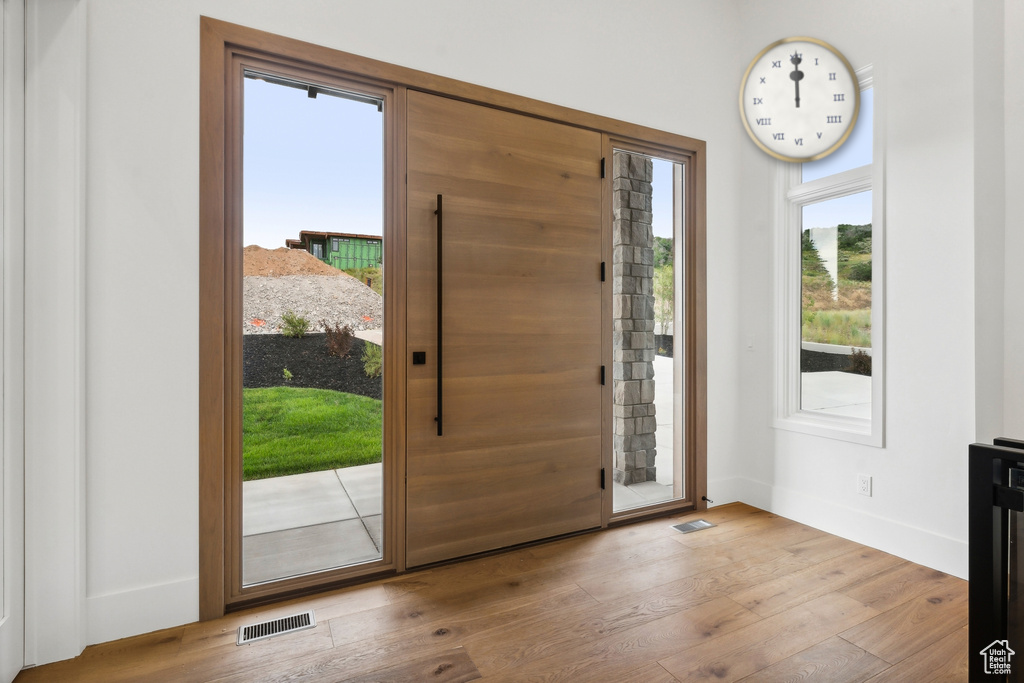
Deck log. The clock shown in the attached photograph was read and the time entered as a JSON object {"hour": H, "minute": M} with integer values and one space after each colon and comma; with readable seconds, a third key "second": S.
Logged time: {"hour": 12, "minute": 0}
